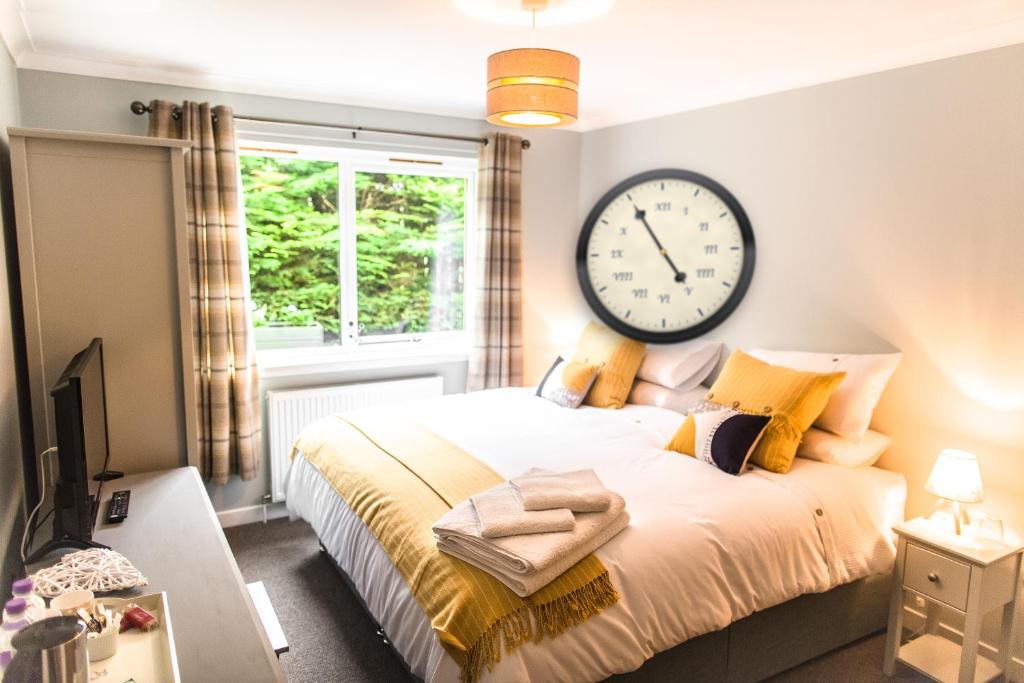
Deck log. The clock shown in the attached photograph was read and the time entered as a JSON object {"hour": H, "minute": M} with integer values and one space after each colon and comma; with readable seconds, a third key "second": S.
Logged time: {"hour": 4, "minute": 55}
